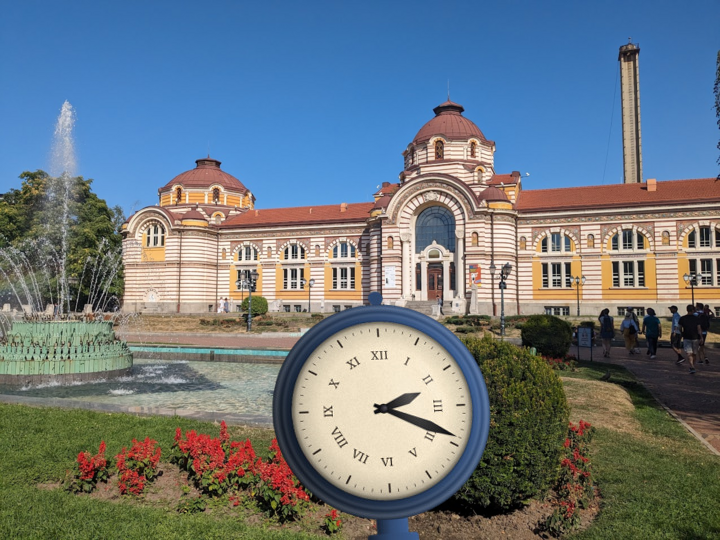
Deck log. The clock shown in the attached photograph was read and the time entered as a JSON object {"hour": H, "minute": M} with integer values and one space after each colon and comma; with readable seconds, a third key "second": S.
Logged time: {"hour": 2, "minute": 19}
